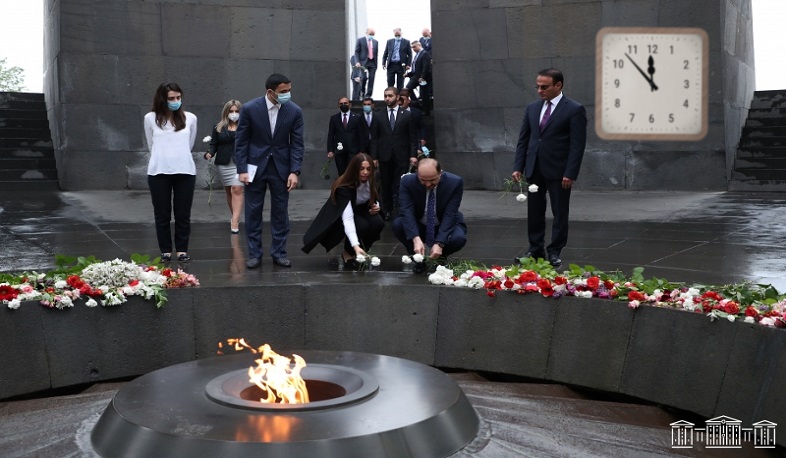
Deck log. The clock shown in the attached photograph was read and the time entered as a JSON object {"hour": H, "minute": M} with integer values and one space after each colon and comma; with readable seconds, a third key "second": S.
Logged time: {"hour": 11, "minute": 53}
